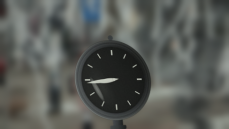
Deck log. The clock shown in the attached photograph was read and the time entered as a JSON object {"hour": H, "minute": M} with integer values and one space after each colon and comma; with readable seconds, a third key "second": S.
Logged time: {"hour": 8, "minute": 44}
